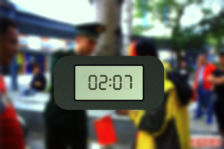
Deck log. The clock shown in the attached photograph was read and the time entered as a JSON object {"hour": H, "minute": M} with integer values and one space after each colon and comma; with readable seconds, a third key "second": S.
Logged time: {"hour": 2, "minute": 7}
